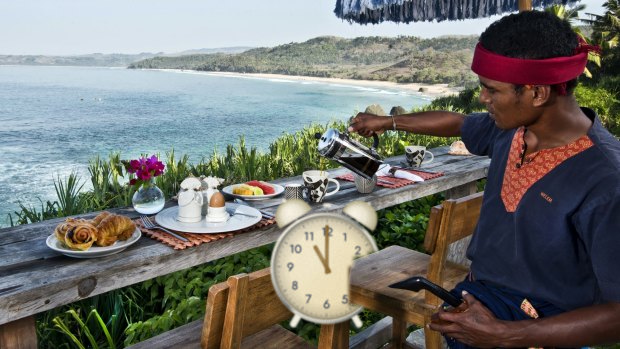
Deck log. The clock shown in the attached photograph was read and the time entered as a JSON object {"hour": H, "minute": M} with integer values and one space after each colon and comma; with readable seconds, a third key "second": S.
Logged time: {"hour": 11, "minute": 0}
